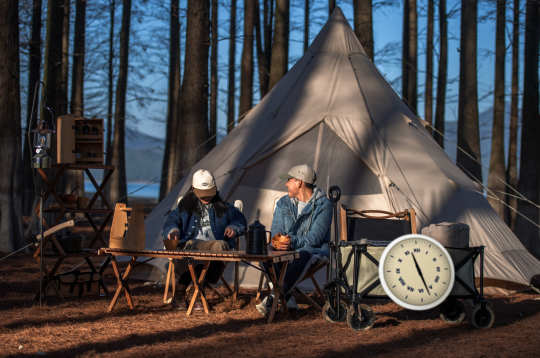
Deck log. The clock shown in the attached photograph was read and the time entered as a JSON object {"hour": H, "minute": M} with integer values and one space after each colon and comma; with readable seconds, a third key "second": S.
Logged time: {"hour": 11, "minute": 27}
